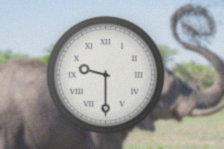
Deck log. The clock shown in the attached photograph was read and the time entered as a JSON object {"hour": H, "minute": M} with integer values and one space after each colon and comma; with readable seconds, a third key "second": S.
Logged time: {"hour": 9, "minute": 30}
